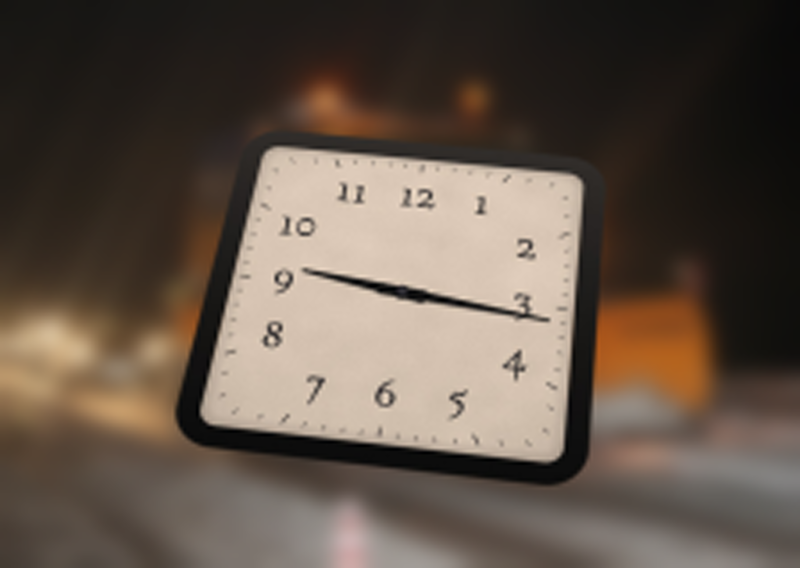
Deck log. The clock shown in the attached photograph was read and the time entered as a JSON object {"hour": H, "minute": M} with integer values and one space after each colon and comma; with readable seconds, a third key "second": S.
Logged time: {"hour": 9, "minute": 16}
